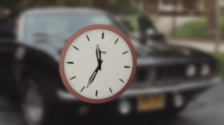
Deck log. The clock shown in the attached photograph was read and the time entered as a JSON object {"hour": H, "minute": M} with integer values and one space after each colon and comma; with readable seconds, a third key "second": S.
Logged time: {"hour": 11, "minute": 34}
